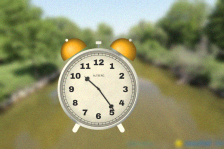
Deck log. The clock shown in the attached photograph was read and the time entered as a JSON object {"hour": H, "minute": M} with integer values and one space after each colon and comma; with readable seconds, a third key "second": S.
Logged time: {"hour": 10, "minute": 24}
